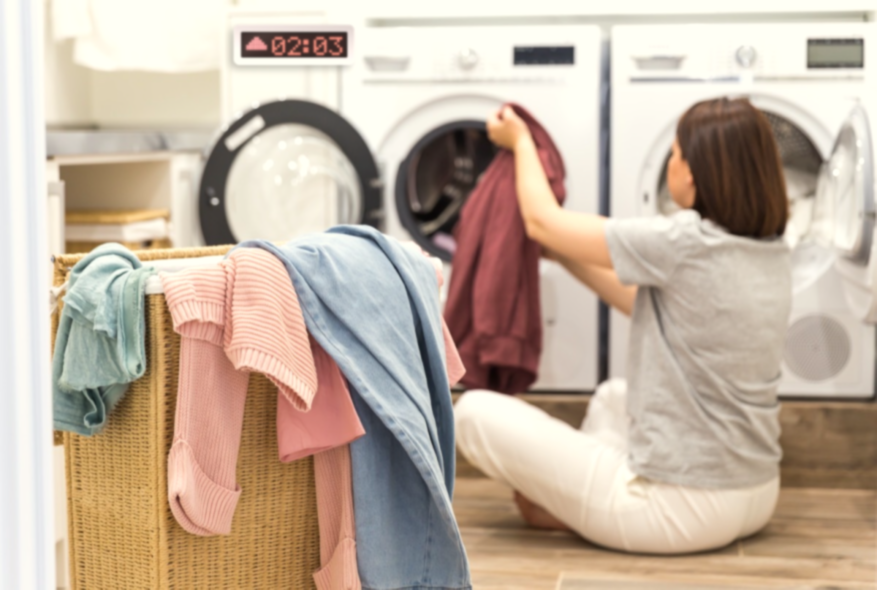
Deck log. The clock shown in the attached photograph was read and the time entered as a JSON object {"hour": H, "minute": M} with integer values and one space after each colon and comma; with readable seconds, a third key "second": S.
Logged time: {"hour": 2, "minute": 3}
